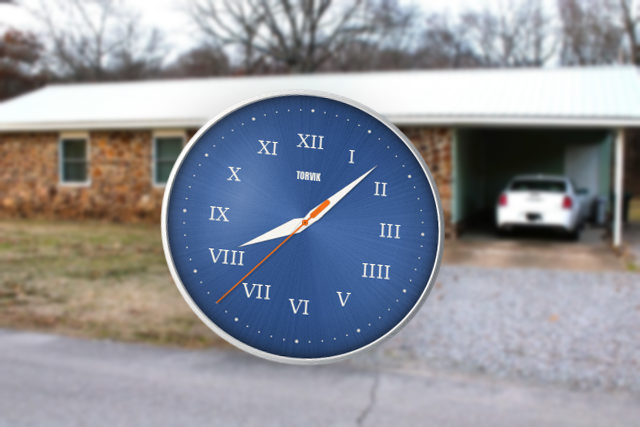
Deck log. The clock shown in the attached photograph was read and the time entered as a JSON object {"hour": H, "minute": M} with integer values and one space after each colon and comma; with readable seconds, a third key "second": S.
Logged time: {"hour": 8, "minute": 7, "second": 37}
